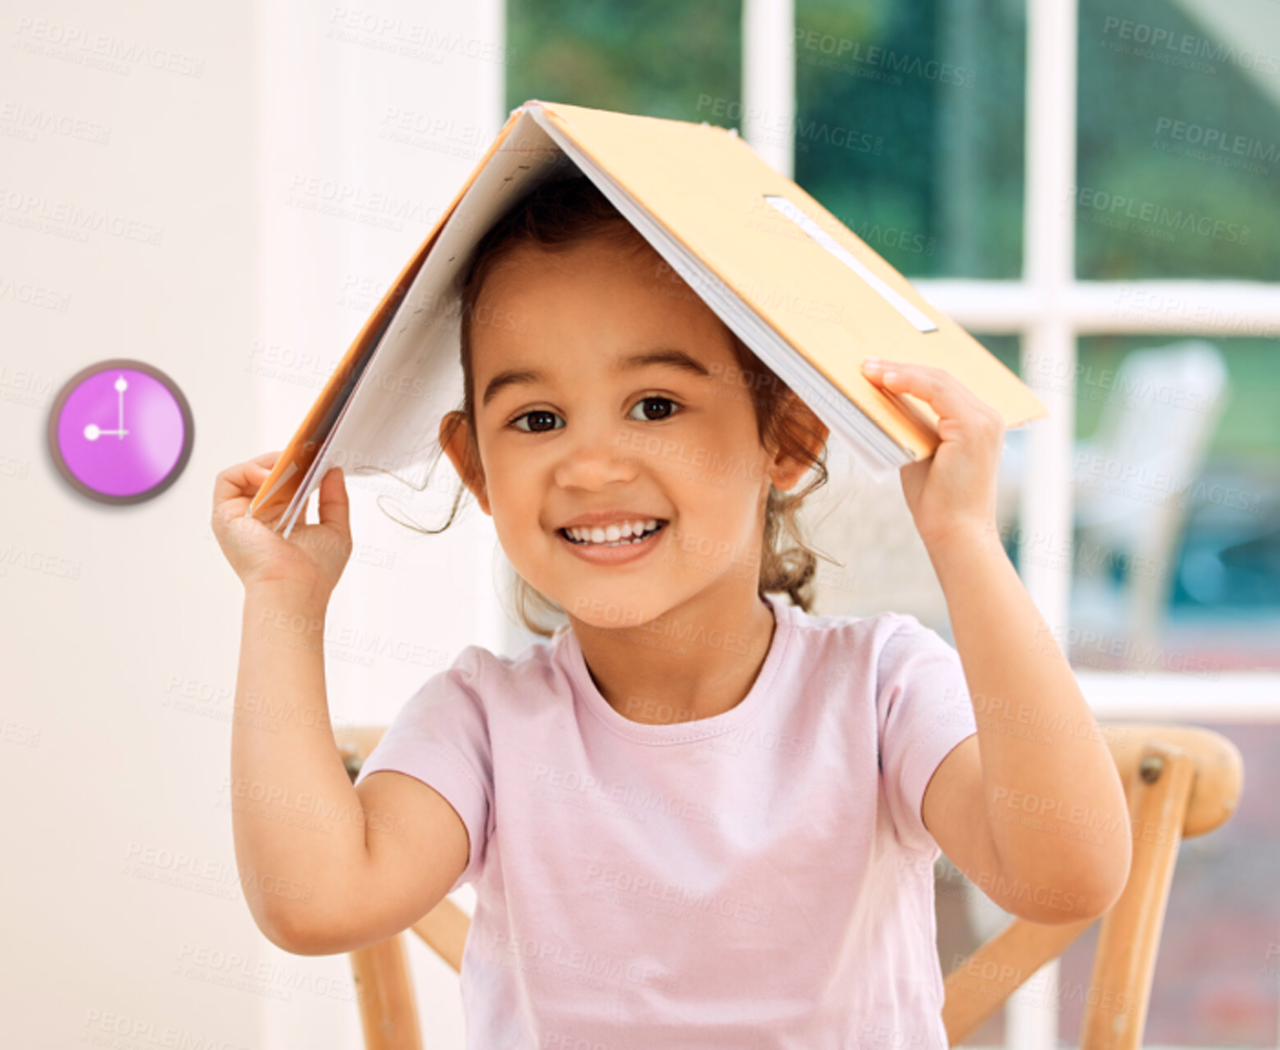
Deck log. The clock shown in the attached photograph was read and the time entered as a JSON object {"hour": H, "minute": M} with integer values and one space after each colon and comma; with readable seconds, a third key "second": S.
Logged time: {"hour": 9, "minute": 0}
